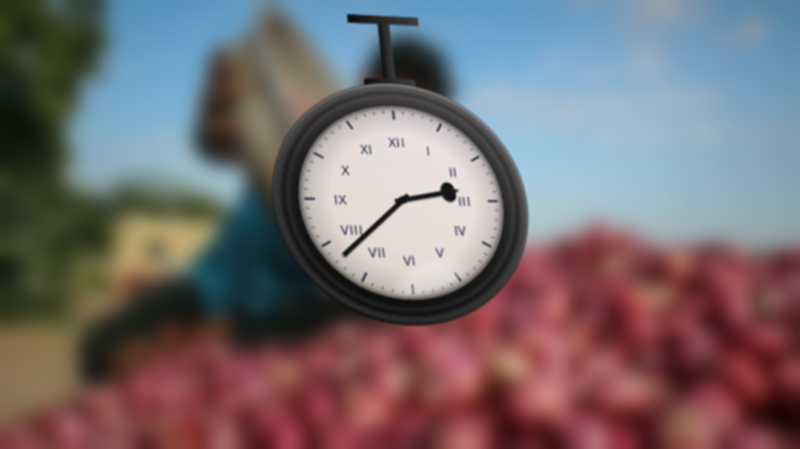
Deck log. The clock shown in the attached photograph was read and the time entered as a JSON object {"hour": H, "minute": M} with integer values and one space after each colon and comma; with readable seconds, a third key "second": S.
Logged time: {"hour": 2, "minute": 38}
